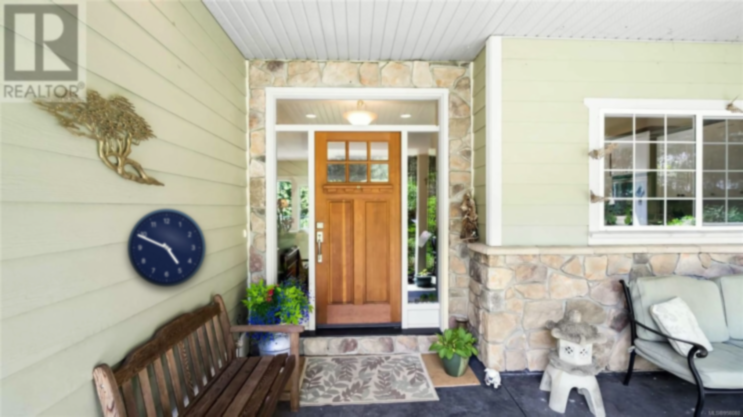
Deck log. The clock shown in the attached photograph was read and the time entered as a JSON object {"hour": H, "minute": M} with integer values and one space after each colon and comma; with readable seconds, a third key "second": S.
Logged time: {"hour": 4, "minute": 49}
